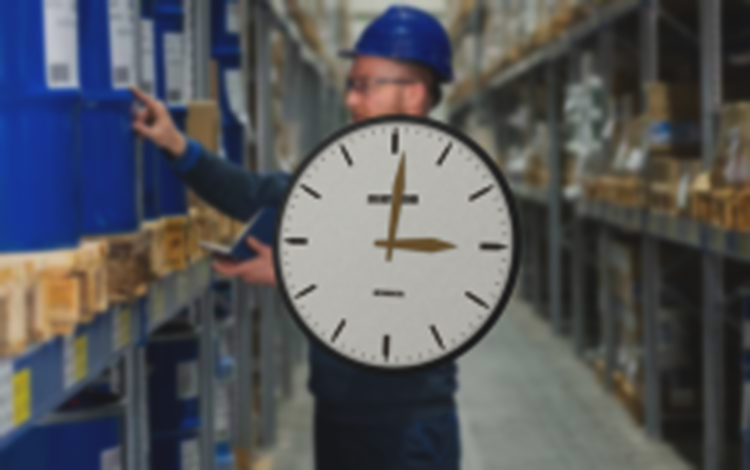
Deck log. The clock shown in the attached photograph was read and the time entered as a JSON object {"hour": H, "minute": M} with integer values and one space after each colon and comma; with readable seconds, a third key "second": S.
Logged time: {"hour": 3, "minute": 1}
